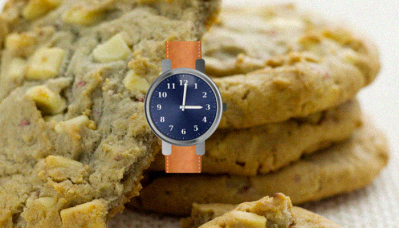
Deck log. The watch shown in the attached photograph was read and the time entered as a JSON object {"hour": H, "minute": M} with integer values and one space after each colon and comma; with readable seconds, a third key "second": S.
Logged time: {"hour": 3, "minute": 1}
